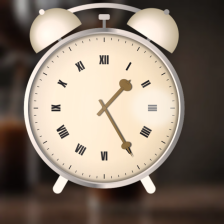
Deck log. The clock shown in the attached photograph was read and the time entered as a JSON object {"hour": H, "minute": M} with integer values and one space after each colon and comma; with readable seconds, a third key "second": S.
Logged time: {"hour": 1, "minute": 25}
